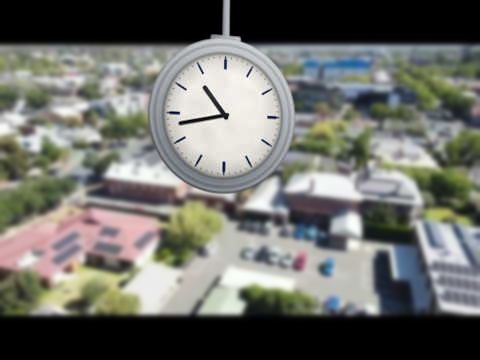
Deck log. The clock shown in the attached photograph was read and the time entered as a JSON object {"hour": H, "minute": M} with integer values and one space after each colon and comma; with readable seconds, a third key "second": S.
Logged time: {"hour": 10, "minute": 43}
